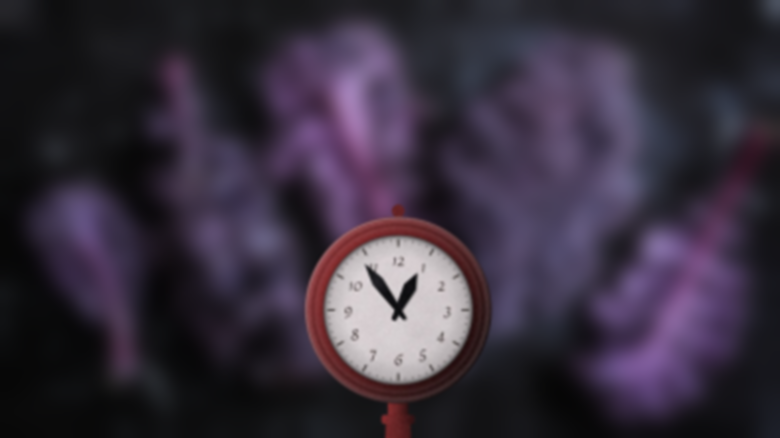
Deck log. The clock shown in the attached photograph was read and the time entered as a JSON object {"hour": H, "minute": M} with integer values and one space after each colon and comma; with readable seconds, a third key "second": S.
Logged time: {"hour": 12, "minute": 54}
